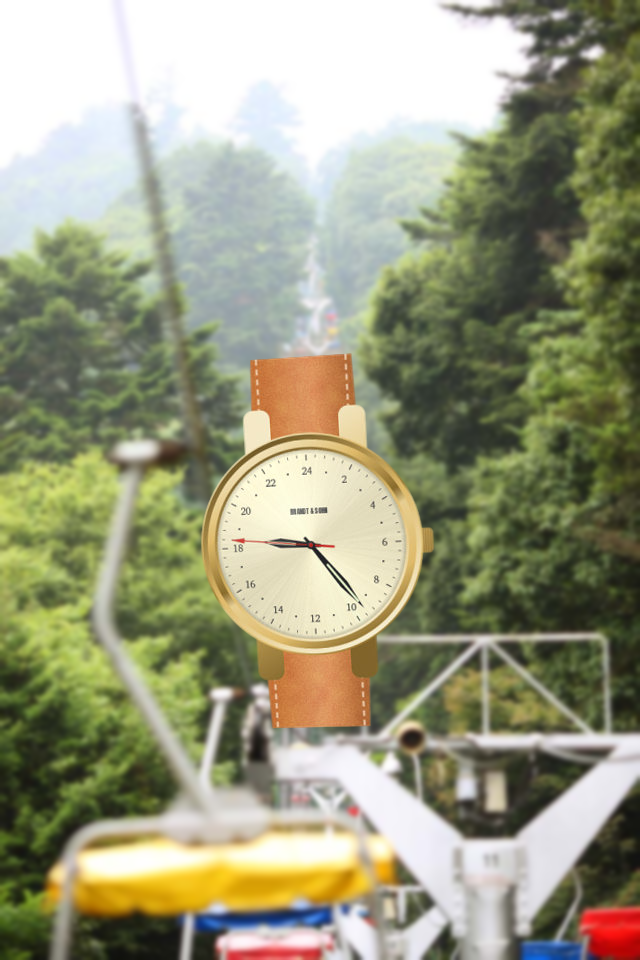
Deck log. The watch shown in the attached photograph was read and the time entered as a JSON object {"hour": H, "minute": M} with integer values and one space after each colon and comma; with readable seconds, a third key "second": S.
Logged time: {"hour": 18, "minute": 23, "second": 46}
